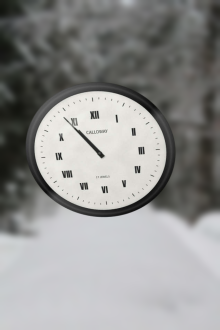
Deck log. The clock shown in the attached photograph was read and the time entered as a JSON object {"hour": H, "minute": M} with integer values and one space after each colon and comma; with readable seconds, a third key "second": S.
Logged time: {"hour": 10, "minute": 54}
